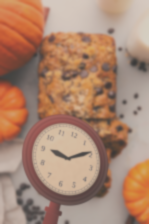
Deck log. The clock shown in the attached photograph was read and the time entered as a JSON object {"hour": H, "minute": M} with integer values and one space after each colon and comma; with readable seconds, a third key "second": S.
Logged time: {"hour": 9, "minute": 9}
